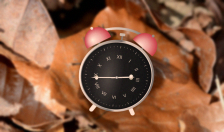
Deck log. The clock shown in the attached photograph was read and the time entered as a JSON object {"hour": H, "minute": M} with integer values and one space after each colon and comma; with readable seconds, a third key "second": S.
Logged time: {"hour": 2, "minute": 44}
